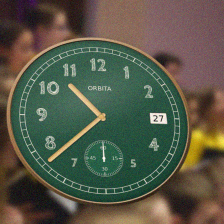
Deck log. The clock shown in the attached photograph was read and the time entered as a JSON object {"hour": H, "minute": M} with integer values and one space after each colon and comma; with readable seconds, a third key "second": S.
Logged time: {"hour": 10, "minute": 38}
